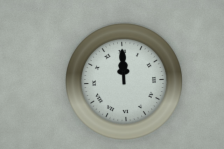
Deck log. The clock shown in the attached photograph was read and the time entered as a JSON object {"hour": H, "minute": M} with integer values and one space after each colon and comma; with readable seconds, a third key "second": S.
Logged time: {"hour": 12, "minute": 0}
